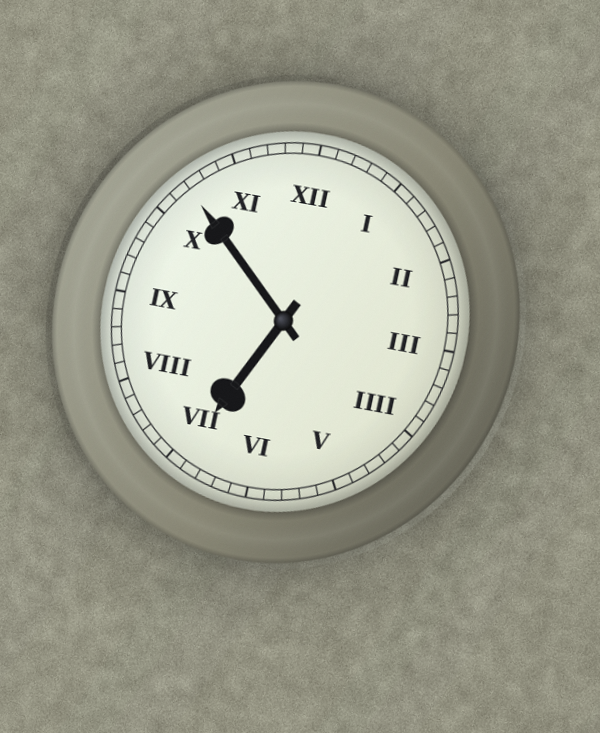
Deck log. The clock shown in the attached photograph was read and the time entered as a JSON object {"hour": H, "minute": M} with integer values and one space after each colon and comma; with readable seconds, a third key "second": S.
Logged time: {"hour": 6, "minute": 52}
